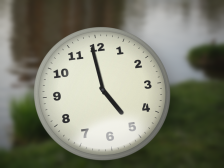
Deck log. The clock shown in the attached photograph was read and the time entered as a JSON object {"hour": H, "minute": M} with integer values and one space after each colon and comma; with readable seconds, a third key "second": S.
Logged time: {"hour": 4, "minute": 59}
